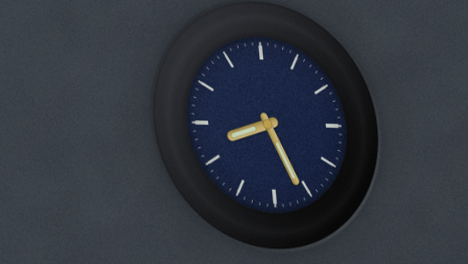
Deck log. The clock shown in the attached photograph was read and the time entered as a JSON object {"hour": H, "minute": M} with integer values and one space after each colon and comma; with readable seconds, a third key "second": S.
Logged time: {"hour": 8, "minute": 26}
